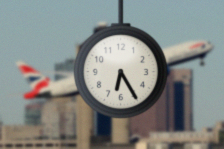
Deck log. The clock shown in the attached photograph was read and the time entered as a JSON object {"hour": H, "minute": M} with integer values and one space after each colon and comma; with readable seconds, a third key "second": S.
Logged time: {"hour": 6, "minute": 25}
